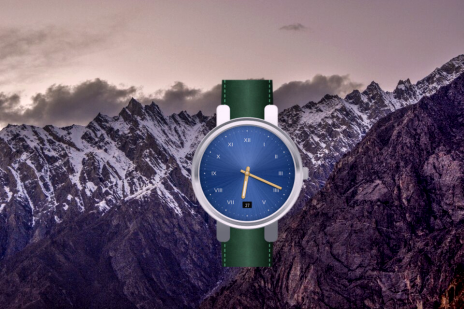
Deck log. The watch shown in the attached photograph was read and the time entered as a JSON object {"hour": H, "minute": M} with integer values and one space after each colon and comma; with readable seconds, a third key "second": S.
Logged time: {"hour": 6, "minute": 19}
